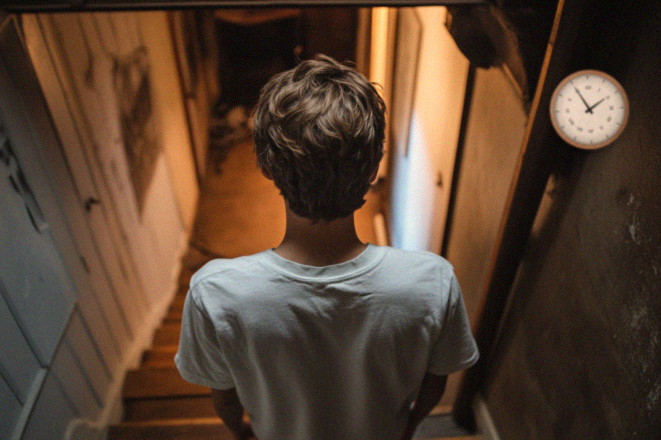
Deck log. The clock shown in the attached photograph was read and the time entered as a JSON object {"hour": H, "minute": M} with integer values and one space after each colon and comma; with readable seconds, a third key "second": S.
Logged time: {"hour": 1, "minute": 55}
